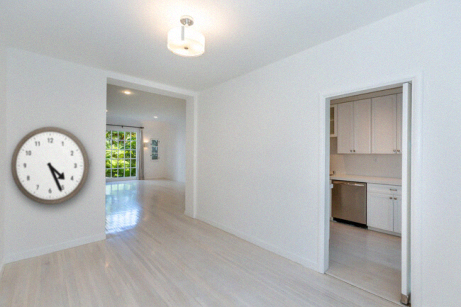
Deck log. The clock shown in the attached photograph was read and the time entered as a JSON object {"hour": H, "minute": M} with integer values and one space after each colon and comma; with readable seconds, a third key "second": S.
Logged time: {"hour": 4, "minute": 26}
